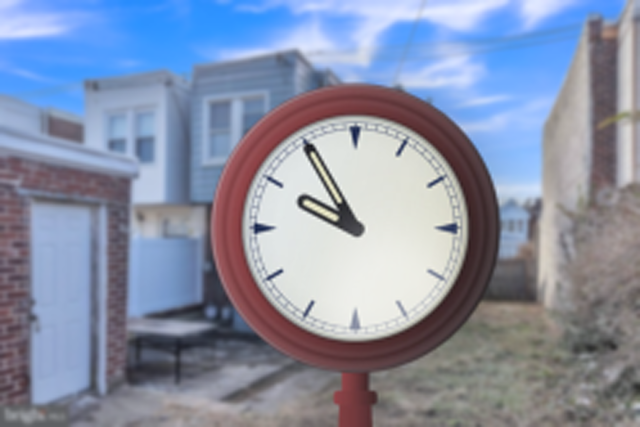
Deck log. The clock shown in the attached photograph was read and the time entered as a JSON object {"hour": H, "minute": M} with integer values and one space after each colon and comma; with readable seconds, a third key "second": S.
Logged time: {"hour": 9, "minute": 55}
